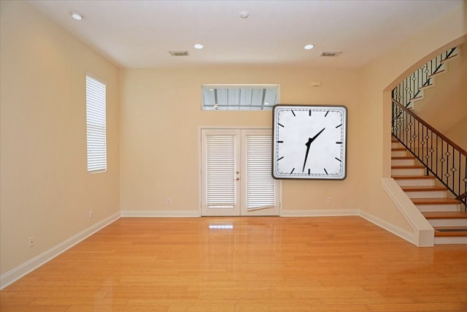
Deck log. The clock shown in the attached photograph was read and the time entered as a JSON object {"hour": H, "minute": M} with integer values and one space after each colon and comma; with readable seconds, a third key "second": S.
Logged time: {"hour": 1, "minute": 32}
